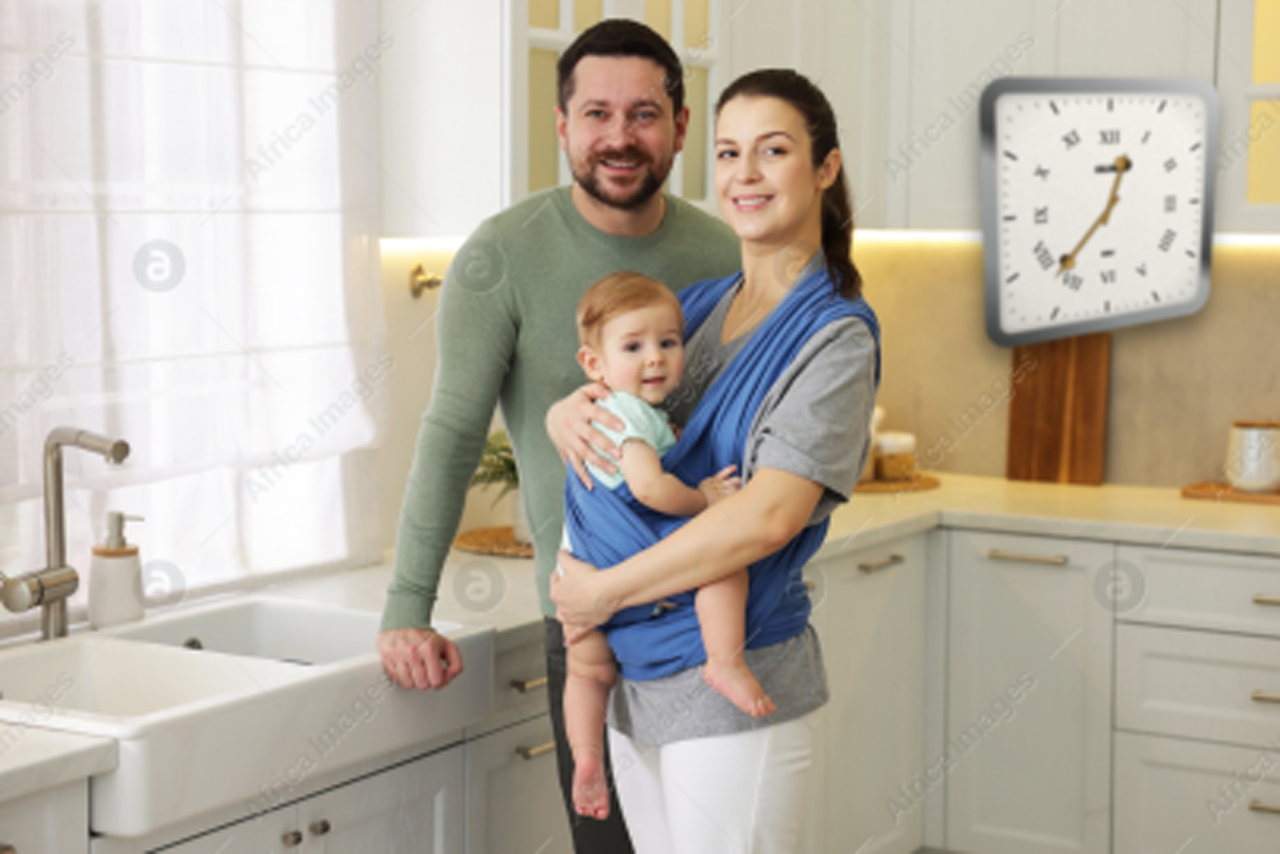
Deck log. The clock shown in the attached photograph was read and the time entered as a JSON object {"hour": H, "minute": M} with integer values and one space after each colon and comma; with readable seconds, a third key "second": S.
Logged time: {"hour": 12, "minute": 37}
